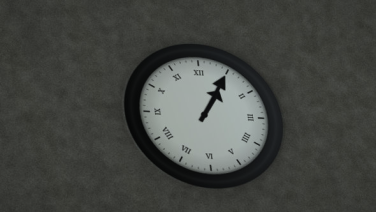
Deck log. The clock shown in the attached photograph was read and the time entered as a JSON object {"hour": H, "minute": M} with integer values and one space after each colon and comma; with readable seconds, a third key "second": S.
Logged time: {"hour": 1, "minute": 5}
